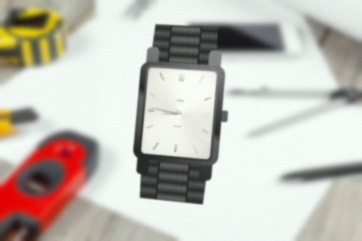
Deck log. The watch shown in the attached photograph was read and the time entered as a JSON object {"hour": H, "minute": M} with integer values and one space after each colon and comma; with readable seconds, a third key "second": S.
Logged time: {"hour": 8, "minute": 46}
